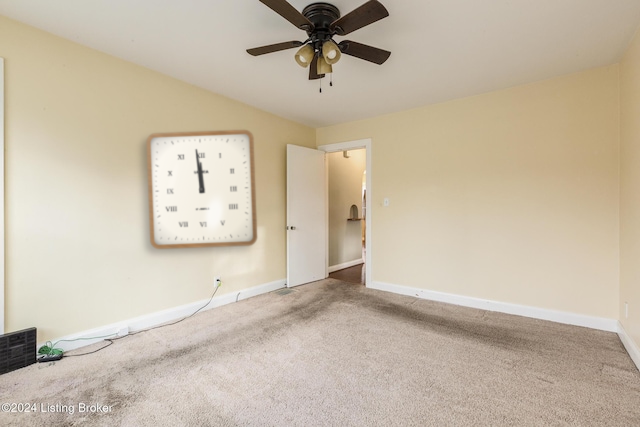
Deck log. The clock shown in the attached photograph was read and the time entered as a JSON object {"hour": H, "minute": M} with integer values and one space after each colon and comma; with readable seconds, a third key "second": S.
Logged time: {"hour": 11, "minute": 59}
